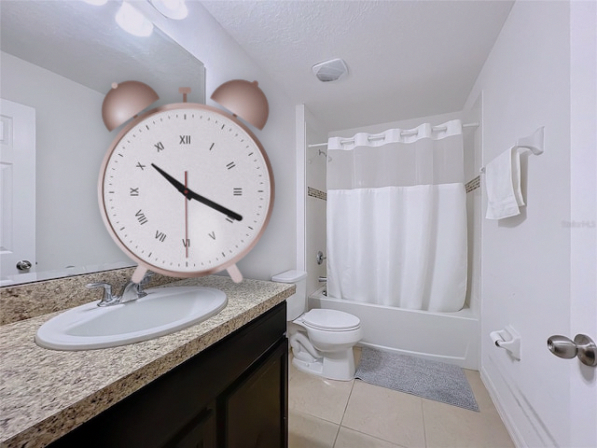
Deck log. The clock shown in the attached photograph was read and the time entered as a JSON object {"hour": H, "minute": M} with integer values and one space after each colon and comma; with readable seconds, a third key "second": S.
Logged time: {"hour": 10, "minute": 19, "second": 30}
